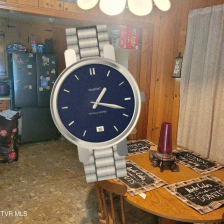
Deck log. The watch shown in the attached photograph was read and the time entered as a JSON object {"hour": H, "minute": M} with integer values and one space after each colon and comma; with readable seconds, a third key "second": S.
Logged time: {"hour": 1, "minute": 18}
